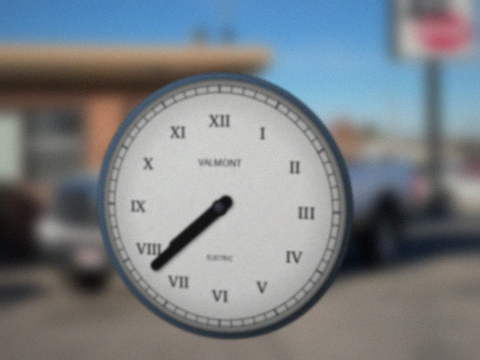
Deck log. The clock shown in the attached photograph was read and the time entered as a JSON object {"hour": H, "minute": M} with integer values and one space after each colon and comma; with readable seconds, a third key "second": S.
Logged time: {"hour": 7, "minute": 38}
